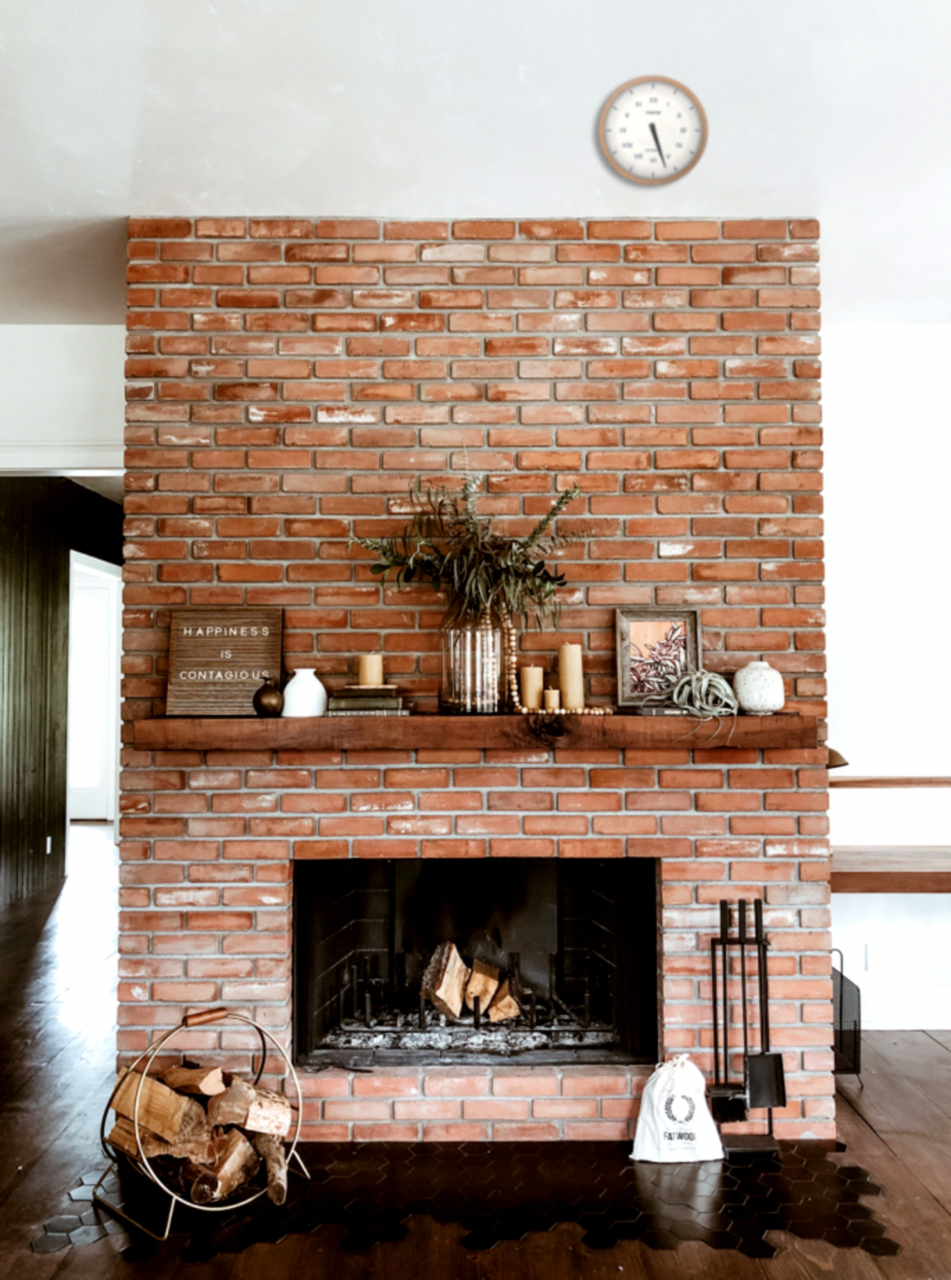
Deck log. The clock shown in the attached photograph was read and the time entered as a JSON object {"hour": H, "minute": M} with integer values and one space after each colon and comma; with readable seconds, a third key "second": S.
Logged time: {"hour": 5, "minute": 27}
